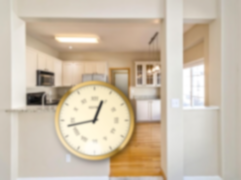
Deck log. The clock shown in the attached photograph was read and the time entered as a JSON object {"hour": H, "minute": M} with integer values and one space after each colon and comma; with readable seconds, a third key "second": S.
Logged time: {"hour": 12, "minute": 43}
